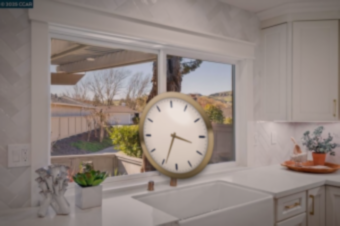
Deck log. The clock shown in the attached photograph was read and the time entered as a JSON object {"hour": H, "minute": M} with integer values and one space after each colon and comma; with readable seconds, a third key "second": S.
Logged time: {"hour": 3, "minute": 34}
